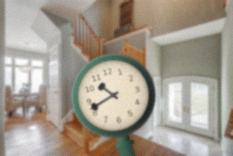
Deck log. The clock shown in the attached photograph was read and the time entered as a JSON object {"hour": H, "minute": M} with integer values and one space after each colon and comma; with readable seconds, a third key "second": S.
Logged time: {"hour": 10, "minute": 42}
